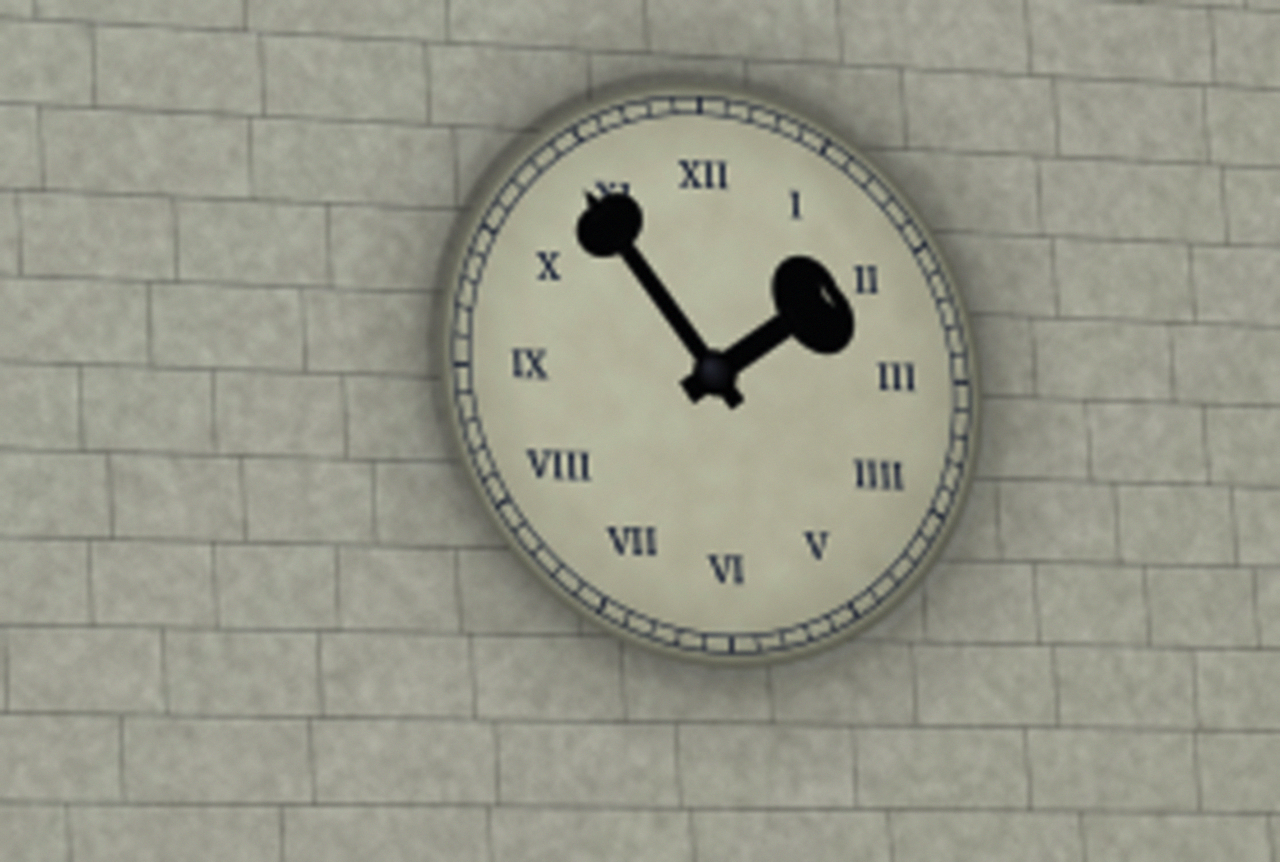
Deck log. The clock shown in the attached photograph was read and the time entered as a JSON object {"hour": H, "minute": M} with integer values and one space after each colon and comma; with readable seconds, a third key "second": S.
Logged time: {"hour": 1, "minute": 54}
